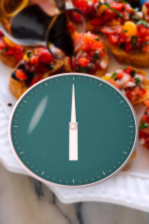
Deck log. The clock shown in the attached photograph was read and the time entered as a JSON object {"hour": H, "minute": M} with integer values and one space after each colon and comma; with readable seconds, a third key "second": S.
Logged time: {"hour": 6, "minute": 0}
